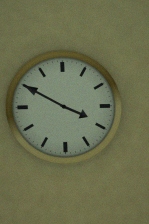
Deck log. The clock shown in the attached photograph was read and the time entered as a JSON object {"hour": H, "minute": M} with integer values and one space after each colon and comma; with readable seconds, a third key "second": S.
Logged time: {"hour": 3, "minute": 50}
